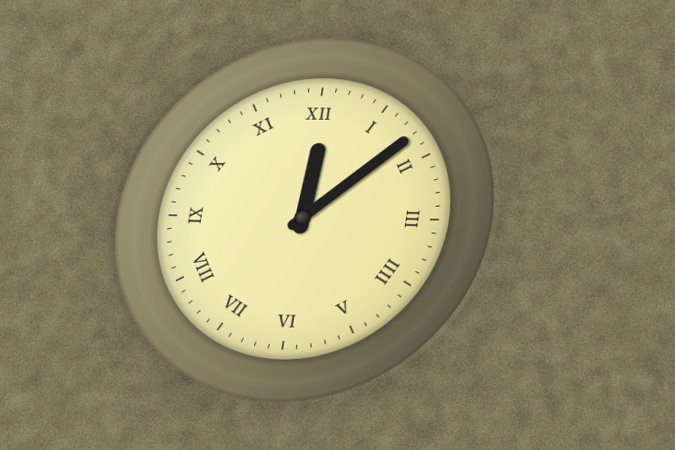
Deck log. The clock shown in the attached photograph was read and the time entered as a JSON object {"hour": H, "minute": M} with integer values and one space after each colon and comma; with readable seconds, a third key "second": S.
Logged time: {"hour": 12, "minute": 8}
